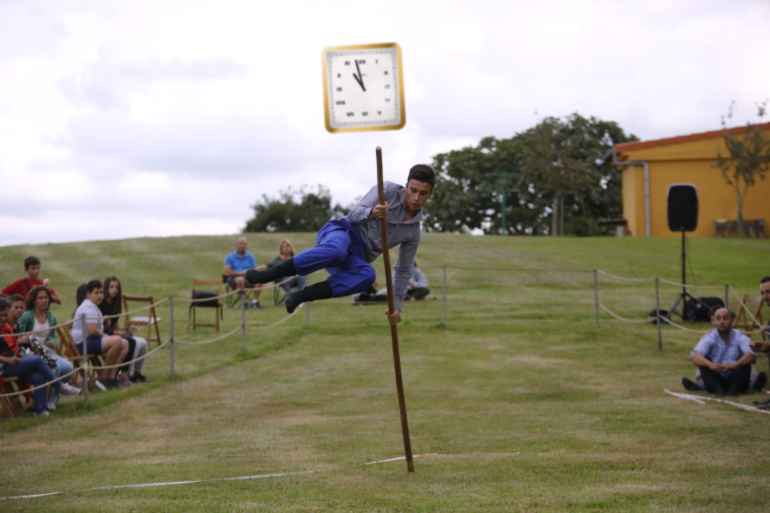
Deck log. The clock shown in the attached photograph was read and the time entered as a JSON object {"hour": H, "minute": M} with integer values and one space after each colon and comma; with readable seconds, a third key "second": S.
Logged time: {"hour": 10, "minute": 58}
